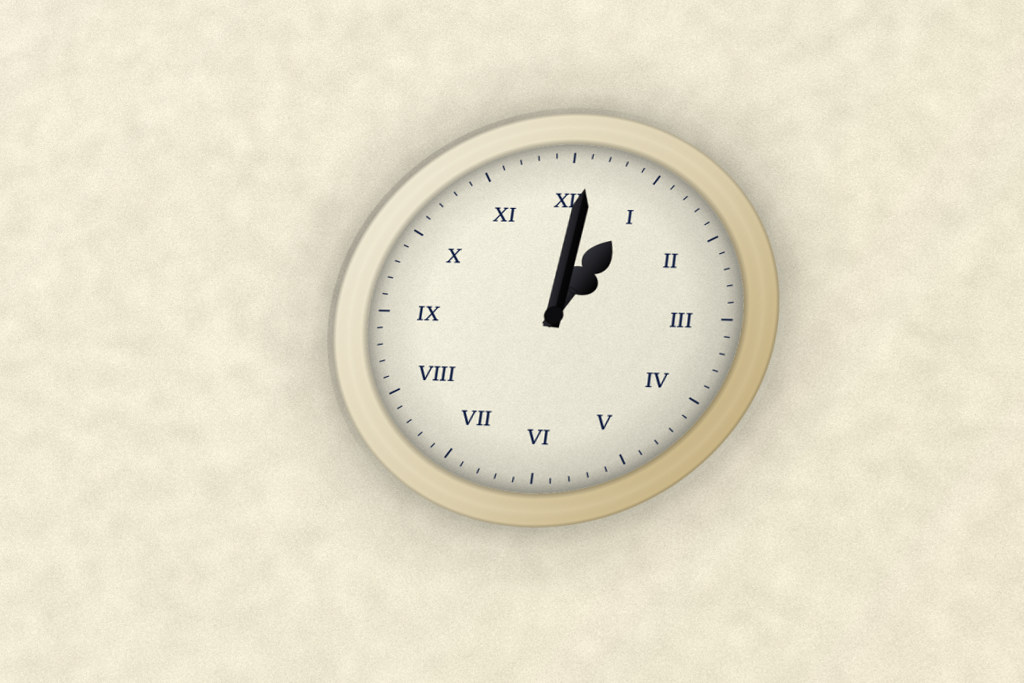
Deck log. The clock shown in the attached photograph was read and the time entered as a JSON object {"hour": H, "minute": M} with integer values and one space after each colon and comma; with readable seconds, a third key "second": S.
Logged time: {"hour": 1, "minute": 1}
